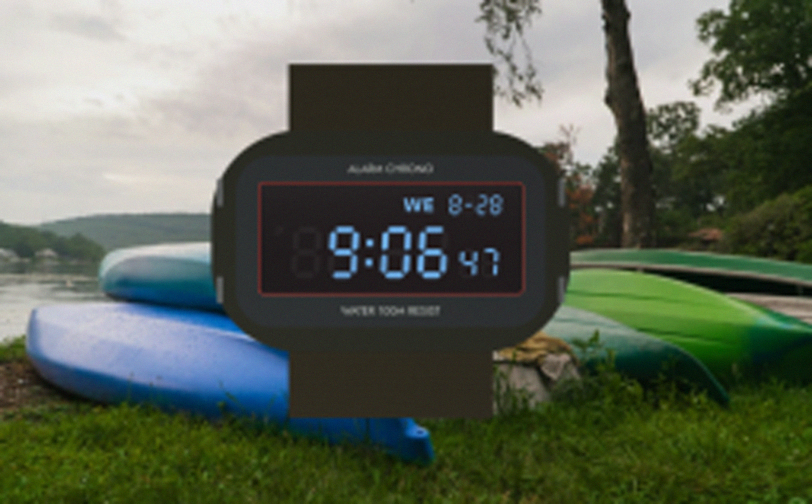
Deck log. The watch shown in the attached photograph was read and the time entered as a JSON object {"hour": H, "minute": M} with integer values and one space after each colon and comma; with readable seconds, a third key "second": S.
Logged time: {"hour": 9, "minute": 6, "second": 47}
